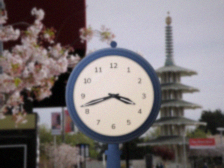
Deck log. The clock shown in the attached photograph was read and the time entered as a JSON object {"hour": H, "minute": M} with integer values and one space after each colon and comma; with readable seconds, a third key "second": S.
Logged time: {"hour": 3, "minute": 42}
